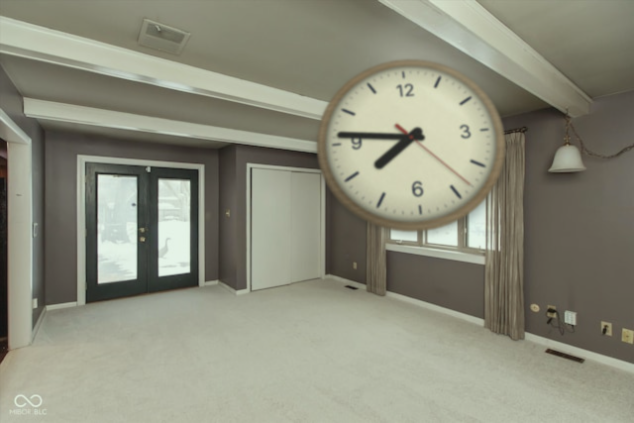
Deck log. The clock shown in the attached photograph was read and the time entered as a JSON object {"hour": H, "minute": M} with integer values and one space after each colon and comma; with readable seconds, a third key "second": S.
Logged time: {"hour": 7, "minute": 46, "second": 23}
